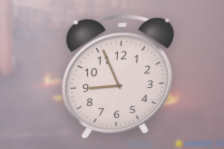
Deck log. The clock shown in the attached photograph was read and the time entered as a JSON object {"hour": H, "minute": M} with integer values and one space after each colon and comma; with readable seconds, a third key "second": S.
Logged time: {"hour": 8, "minute": 56}
